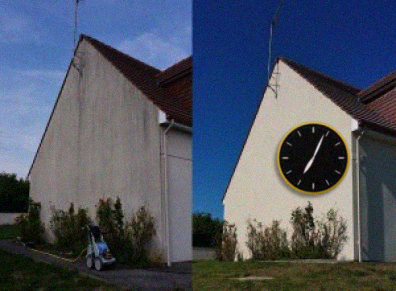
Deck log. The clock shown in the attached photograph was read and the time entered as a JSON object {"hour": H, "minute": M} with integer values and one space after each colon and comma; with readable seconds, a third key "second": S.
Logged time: {"hour": 7, "minute": 4}
